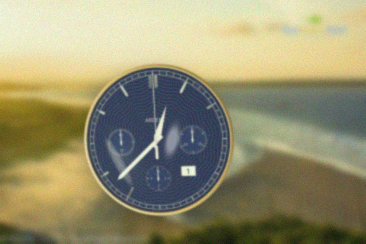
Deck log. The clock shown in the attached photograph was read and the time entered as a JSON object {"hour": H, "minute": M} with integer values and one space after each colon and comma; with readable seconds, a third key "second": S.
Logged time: {"hour": 12, "minute": 38}
